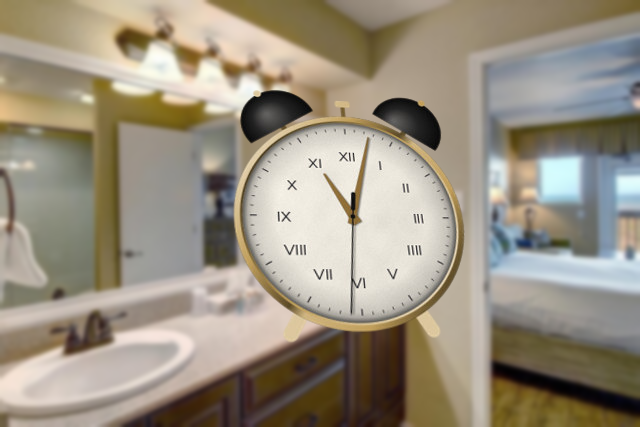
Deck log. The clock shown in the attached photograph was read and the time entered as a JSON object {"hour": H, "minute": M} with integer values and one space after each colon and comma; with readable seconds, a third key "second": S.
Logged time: {"hour": 11, "minute": 2, "second": 31}
